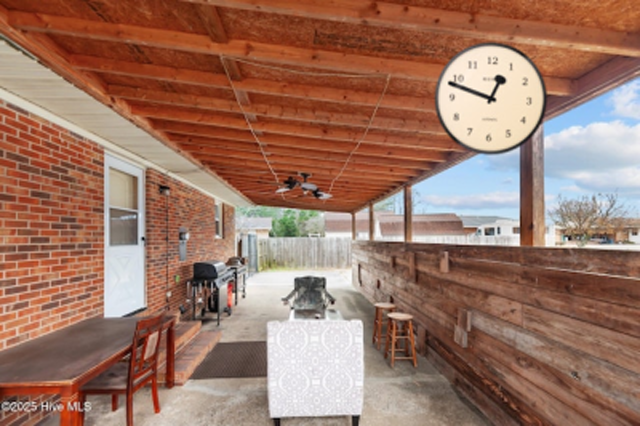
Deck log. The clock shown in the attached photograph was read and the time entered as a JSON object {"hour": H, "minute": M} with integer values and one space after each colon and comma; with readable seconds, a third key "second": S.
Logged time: {"hour": 12, "minute": 48}
